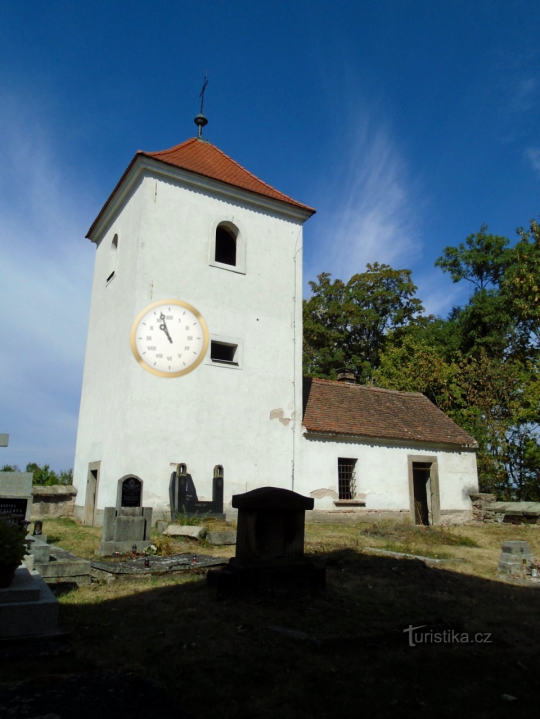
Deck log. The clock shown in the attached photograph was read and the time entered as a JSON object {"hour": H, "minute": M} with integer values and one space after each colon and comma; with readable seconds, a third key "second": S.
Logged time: {"hour": 10, "minute": 57}
